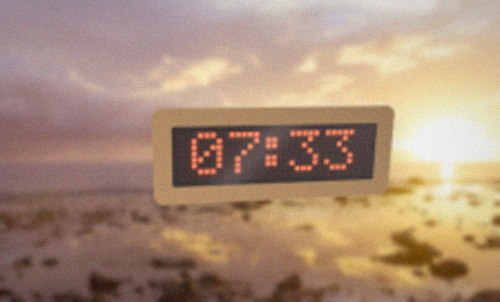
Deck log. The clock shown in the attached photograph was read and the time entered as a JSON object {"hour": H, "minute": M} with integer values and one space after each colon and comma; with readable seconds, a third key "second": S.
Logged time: {"hour": 7, "minute": 33}
